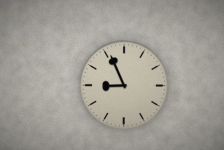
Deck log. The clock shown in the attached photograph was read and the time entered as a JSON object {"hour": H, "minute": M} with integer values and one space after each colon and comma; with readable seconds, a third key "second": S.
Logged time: {"hour": 8, "minute": 56}
